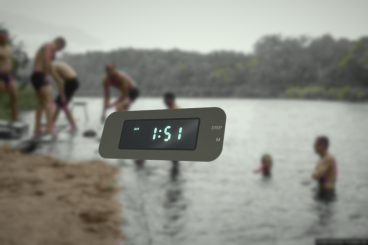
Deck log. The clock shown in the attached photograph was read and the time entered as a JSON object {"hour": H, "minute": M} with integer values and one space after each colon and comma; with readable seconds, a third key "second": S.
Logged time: {"hour": 1, "minute": 51}
